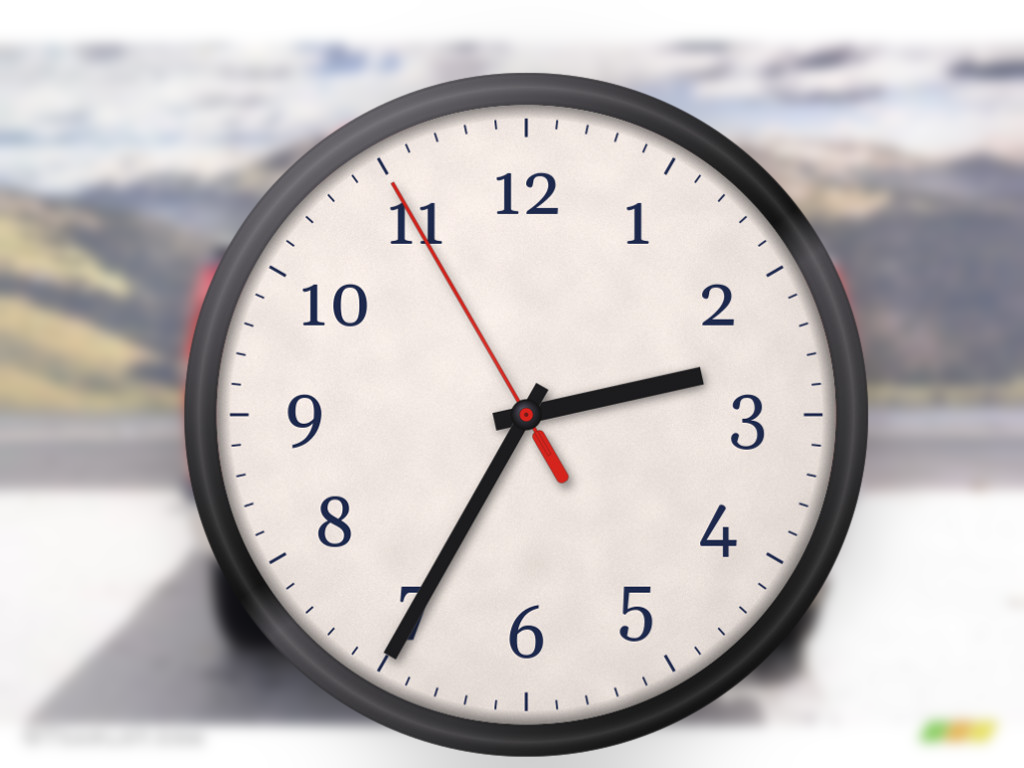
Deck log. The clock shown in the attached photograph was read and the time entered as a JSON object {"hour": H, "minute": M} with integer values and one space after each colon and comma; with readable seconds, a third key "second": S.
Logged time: {"hour": 2, "minute": 34, "second": 55}
